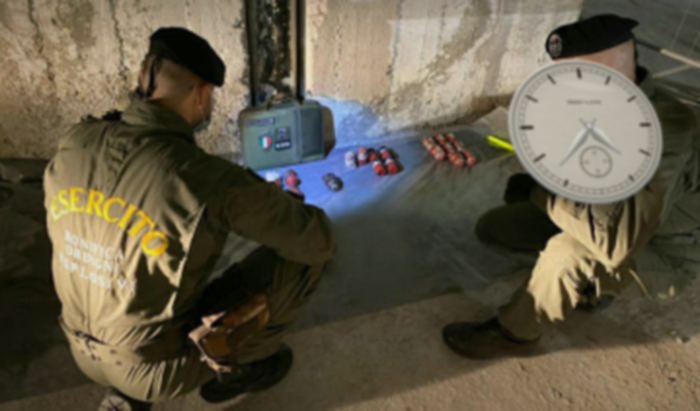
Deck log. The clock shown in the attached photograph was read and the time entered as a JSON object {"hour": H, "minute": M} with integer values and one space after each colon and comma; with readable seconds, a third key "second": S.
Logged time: {"hour": 4, "minute": 37}
